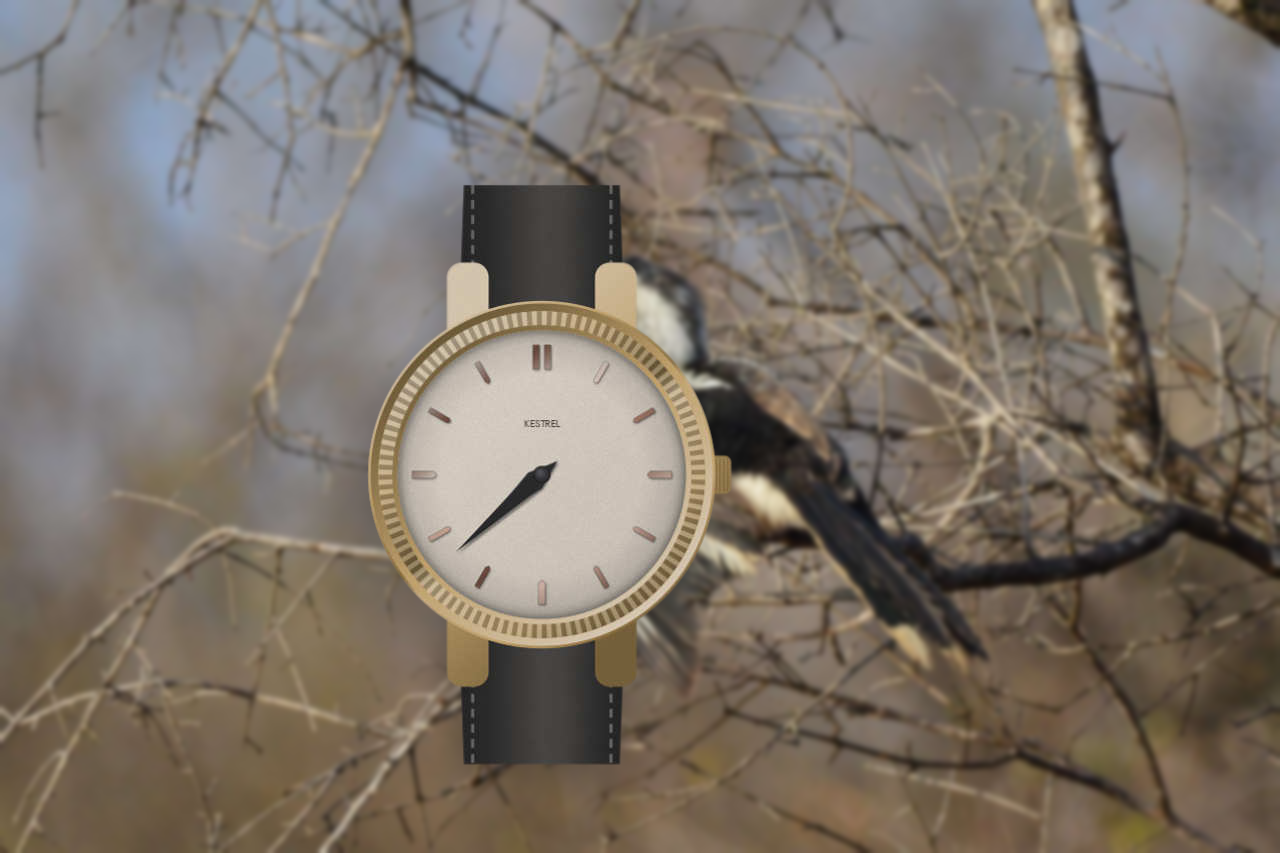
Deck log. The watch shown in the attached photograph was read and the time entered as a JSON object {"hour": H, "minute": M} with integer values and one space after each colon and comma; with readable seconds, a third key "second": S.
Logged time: {"hour": 7, "minute": 38}
